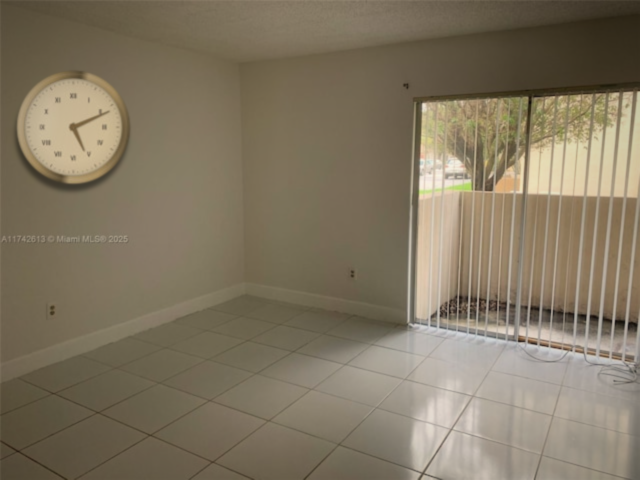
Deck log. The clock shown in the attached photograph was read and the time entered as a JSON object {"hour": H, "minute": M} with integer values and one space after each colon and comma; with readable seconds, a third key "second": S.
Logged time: {"hour": 5, "minute": 11}
